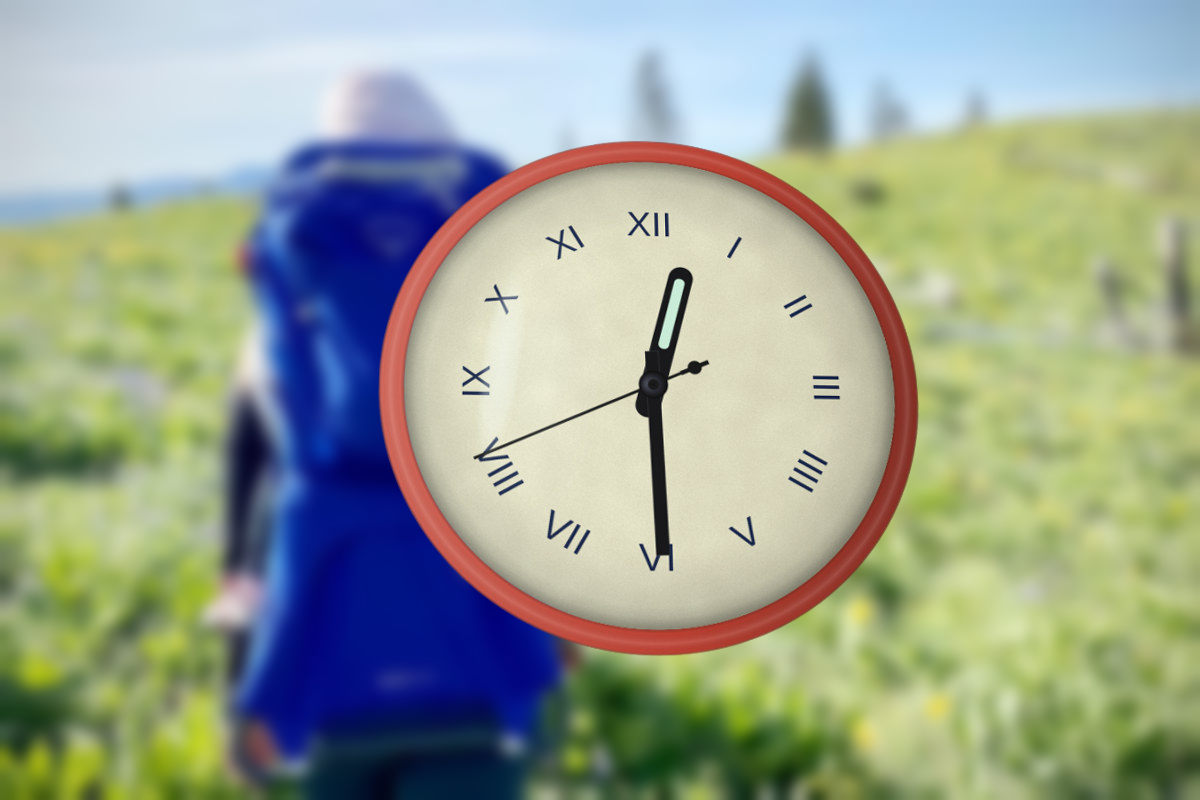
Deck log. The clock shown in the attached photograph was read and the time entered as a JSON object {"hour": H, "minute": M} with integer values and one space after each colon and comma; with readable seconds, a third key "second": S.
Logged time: {"hour": 12, "minute": 29, "second": 41}
